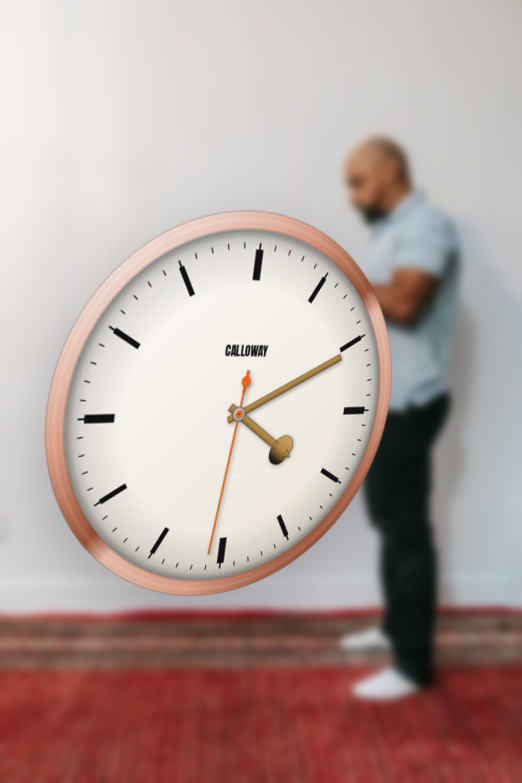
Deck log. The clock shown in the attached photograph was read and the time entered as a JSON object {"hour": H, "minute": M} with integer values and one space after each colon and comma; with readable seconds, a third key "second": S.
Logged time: {"hour": 4, "minute": 10, "second": 31}
